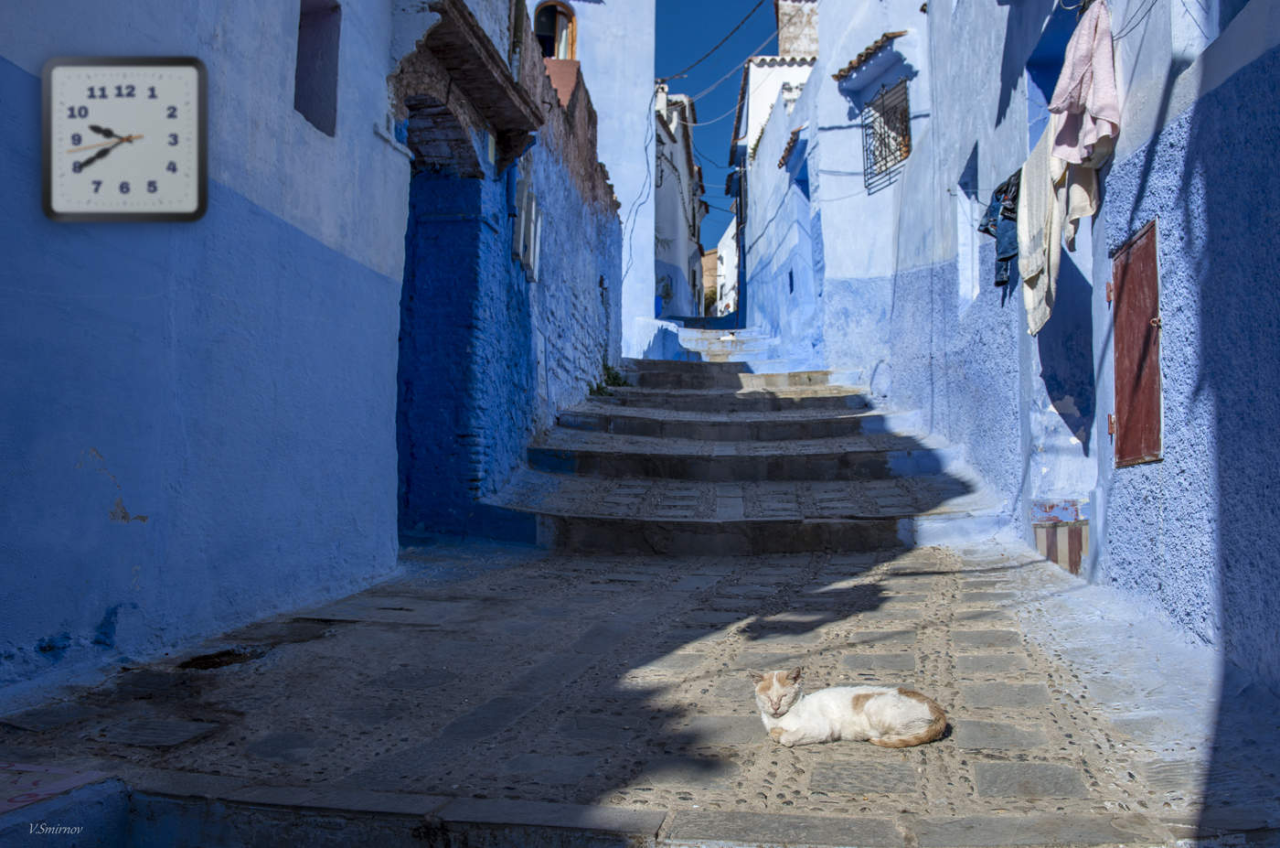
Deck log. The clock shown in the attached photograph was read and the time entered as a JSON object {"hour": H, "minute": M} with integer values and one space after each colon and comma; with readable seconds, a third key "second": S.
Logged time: {"hour": 9, "minute": 39, "second": 43}
